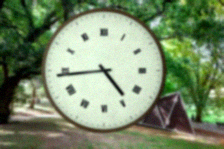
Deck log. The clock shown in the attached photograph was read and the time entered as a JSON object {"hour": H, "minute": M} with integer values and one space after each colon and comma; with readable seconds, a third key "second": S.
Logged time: {"hour": 4, "minute": 44}
